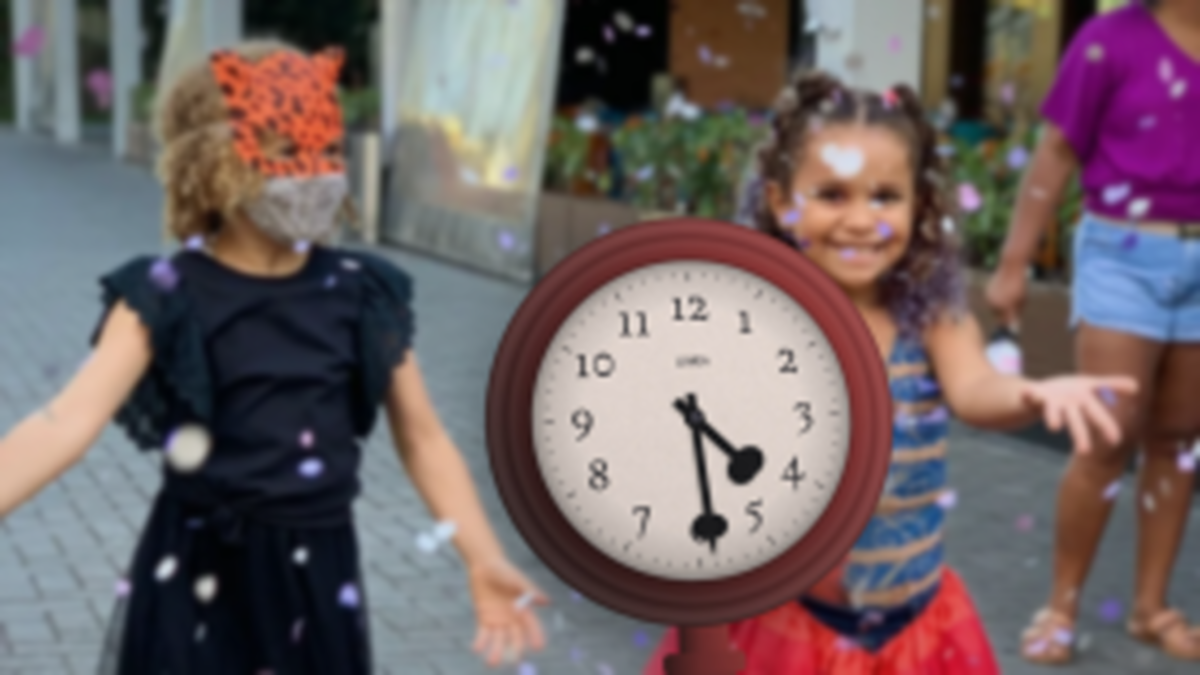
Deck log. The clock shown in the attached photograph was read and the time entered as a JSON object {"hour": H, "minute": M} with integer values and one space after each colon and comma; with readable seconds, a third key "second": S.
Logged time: {"hour": 4, "minute": 29}
